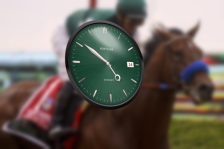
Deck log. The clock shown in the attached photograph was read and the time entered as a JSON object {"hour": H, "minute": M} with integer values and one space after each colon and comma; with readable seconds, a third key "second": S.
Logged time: {"hour": 4, "minute": 51}
